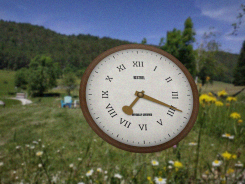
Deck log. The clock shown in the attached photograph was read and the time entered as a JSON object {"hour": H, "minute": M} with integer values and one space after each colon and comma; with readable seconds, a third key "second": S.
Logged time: {"hour": 7, "minute": 19}
